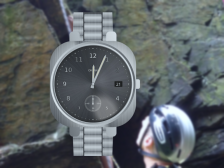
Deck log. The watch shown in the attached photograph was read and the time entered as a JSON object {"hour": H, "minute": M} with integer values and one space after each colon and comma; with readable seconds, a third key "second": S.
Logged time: {"hour": 12, "minute": 4}
